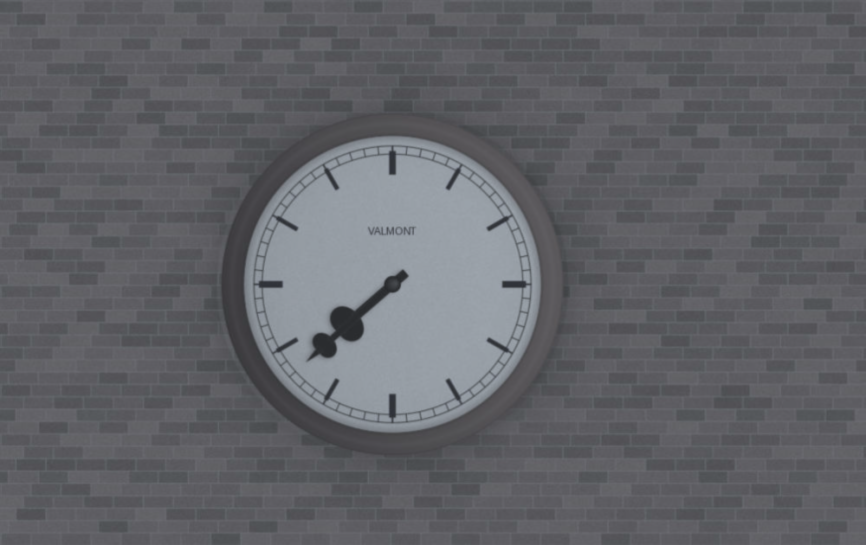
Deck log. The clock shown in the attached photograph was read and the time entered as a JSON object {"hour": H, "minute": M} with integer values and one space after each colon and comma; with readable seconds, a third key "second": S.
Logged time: {"hour": 7, "minute": 38}
